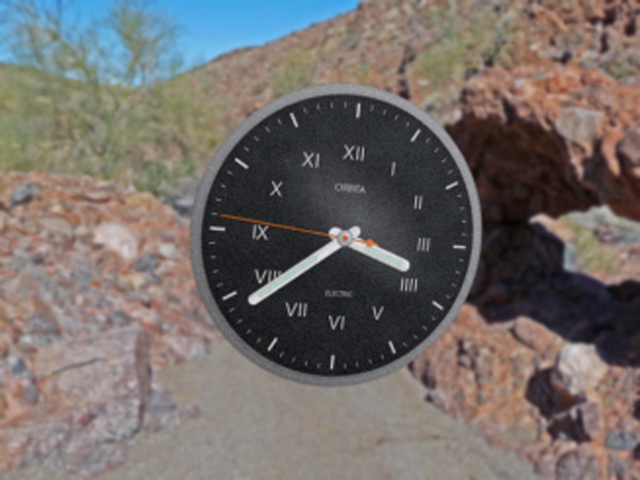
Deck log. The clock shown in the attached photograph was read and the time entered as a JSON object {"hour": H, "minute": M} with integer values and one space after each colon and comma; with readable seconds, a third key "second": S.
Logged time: {"hour": 3, "minute": 38, "second": 46}
